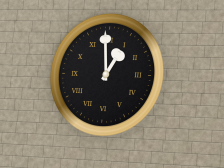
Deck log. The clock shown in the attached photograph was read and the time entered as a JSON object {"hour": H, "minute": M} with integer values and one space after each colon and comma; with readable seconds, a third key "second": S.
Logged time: {"hour": 12, "minute": 59}
